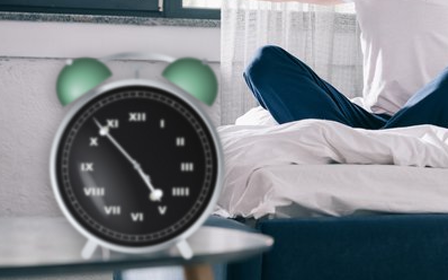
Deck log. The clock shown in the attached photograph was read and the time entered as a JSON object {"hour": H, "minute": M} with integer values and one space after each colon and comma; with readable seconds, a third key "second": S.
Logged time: {"hour": 4, "minute": 52, "second": 53}
